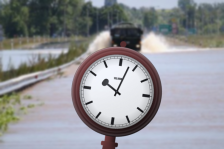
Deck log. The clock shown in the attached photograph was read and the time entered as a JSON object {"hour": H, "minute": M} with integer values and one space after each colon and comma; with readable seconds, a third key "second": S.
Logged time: {"hour": 10, "minute": 3}
